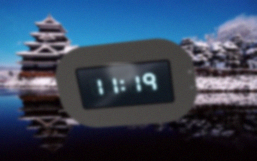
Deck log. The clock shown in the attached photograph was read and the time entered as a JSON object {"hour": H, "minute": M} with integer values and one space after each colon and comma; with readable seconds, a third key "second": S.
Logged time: {"hour": 11, "minute": 19}
